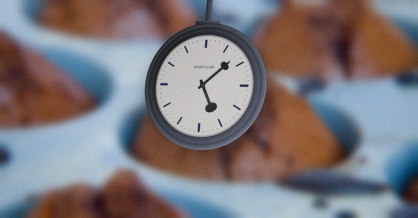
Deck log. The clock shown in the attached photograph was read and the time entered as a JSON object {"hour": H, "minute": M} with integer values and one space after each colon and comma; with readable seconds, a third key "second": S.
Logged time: {"hour": 5, "minute": 8}
